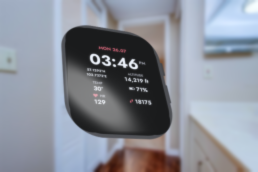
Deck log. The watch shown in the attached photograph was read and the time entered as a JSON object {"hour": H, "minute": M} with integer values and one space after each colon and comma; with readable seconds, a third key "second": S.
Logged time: {"hour": 3, "minute": 46}
